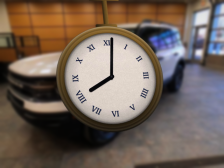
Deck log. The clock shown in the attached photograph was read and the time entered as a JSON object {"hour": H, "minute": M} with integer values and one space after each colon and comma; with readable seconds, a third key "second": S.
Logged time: {"hour": 8, "minute": 1}
